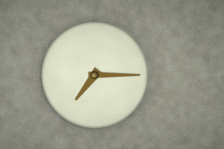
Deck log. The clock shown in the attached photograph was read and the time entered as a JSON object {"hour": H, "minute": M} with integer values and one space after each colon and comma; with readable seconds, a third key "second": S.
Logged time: {"hour": 7, "minute": 15}
